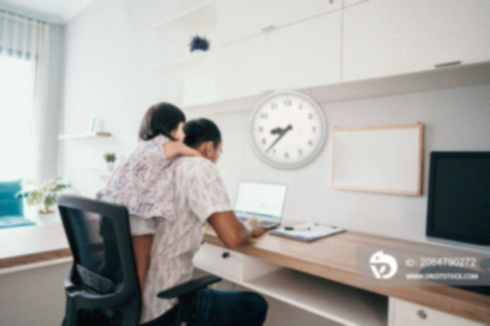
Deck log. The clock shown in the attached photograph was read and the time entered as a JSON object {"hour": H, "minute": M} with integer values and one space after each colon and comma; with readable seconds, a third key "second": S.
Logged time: {"hour": 8, "minute": 37}
